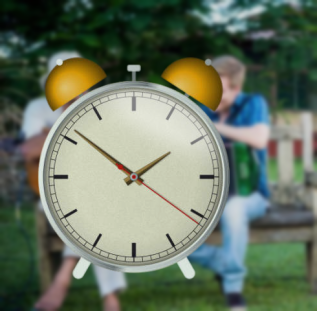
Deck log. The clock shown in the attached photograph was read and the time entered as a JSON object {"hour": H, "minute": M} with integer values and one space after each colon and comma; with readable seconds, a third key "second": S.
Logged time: {"hour": 1, "minute": 51, "second": 21}
